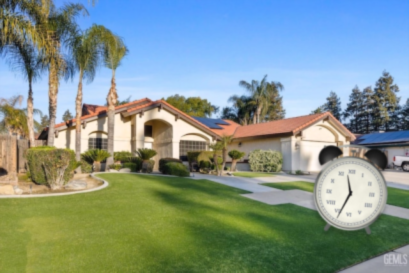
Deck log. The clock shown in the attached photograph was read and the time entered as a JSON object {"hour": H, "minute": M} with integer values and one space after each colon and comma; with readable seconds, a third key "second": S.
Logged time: {"hour": 11, "minute": 34}
